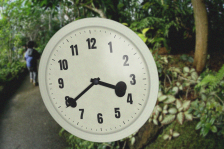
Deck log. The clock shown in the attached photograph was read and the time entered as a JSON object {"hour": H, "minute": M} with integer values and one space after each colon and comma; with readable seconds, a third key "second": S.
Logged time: {"hour": 3, "minute": 39}
